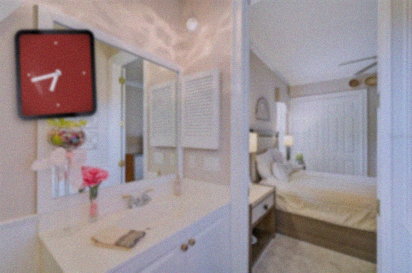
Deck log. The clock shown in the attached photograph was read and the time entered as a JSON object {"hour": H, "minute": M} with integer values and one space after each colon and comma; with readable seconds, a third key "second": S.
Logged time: {"hour": 6, "minute": 43}
